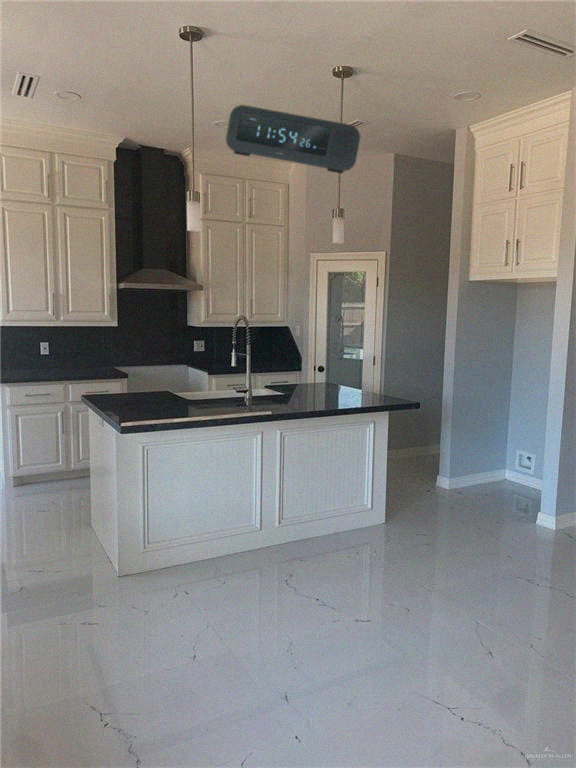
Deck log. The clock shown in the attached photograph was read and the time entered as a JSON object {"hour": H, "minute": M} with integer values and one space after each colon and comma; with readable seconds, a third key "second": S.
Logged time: {"hour": 11, "minute": 54}
